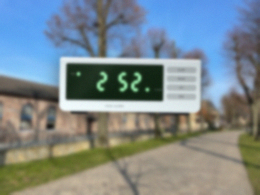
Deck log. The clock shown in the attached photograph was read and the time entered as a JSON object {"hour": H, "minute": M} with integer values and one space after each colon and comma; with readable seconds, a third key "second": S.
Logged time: {"hour": 2, "minute": 52}
